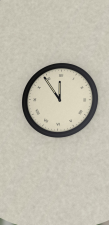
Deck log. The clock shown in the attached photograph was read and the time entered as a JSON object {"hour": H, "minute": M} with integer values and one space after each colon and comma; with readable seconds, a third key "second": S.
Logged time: {"hour": 11, "minute": 54}
